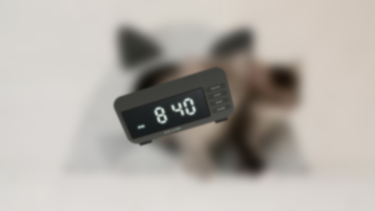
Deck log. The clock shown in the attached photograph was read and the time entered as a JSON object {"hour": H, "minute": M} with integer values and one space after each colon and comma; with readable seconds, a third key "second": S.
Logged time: {"hour": 8, "minute": 40}
